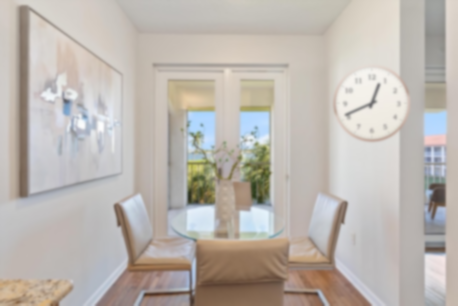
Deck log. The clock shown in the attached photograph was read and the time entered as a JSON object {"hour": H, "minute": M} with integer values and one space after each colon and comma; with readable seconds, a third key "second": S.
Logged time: {"hour": 12, "minute": 41}
